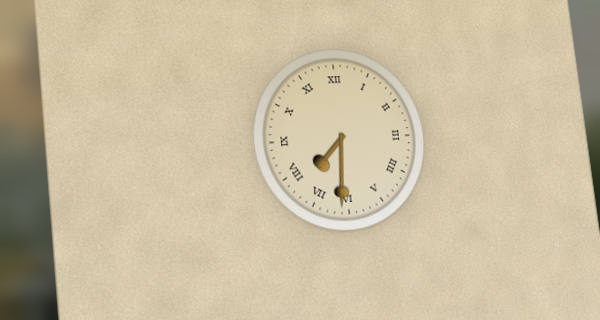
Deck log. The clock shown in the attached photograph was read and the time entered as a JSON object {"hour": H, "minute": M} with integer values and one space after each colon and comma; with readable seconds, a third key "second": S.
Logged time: {"hour": 7, "minute": 31}
